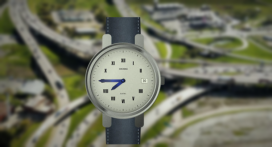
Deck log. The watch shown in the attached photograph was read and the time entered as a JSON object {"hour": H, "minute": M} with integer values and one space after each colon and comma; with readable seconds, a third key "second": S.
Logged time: {"hour": 7, "minute": 45}
